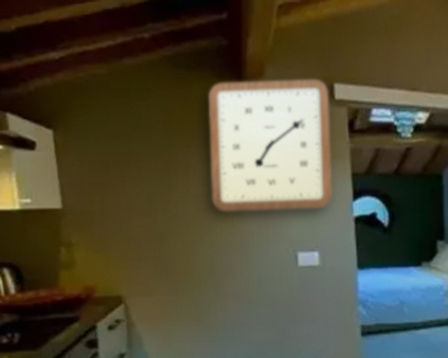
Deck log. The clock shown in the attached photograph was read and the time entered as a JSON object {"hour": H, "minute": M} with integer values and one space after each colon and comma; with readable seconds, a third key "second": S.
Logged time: {"hour": 7, "minute": 9}
